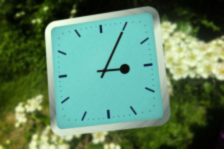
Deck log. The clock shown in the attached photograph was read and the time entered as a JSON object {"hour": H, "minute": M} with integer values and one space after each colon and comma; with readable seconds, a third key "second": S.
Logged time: {"hour": 3, "minute": 5}
